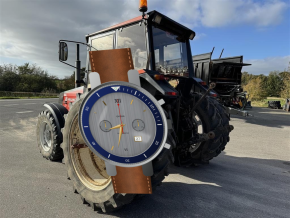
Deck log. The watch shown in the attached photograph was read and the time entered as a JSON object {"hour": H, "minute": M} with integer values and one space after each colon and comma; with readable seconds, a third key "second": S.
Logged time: {"hour": 8, "minute": 33}
